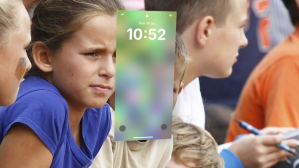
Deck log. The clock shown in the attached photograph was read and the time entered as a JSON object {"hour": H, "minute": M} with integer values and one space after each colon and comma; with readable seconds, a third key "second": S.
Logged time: {"hour": 10, "minute": 52}
